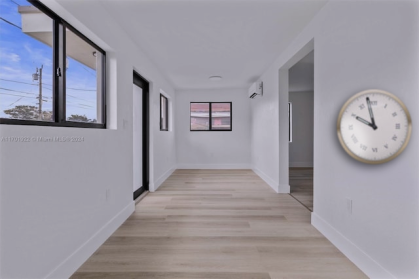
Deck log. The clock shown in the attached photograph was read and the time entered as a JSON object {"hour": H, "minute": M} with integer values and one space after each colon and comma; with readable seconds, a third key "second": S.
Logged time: {"hour": 9, "minute": 58}
